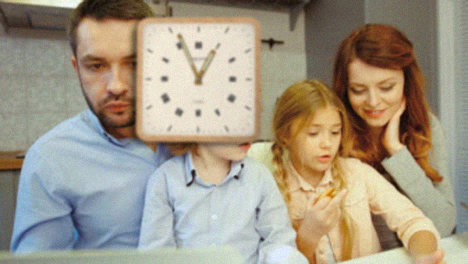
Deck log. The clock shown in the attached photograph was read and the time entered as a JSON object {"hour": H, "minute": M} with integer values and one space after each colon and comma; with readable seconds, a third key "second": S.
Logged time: {"hour": 12, "minute": 56}
